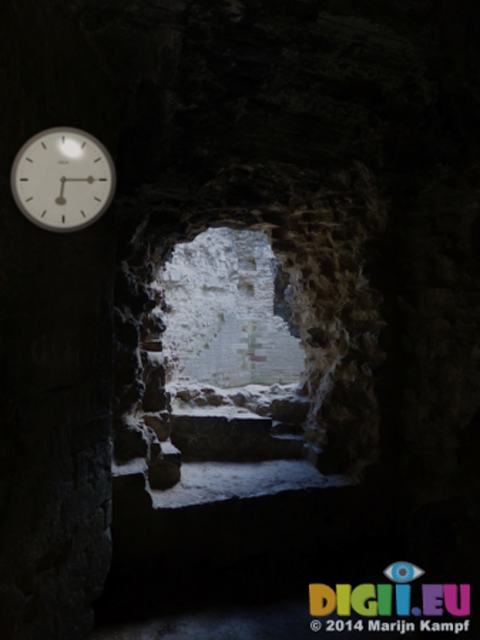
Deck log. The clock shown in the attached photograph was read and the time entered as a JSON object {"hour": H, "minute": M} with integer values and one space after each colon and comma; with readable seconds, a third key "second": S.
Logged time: {"hour": 6, "minute": 15}
